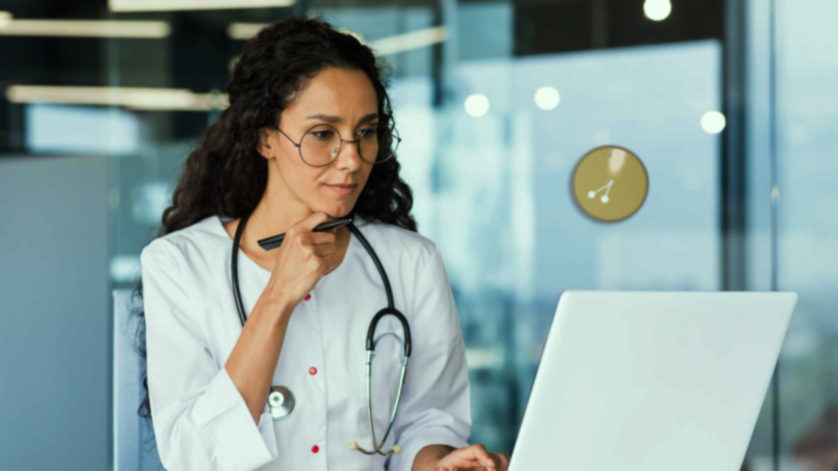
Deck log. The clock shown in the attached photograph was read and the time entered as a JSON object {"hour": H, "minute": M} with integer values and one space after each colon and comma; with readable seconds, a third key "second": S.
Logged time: {"hour": 6, "minute": 40}
